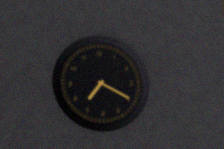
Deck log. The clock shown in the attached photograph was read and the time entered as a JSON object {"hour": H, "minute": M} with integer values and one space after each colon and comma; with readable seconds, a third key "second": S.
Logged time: {"hour": 7, "minute": 20}
